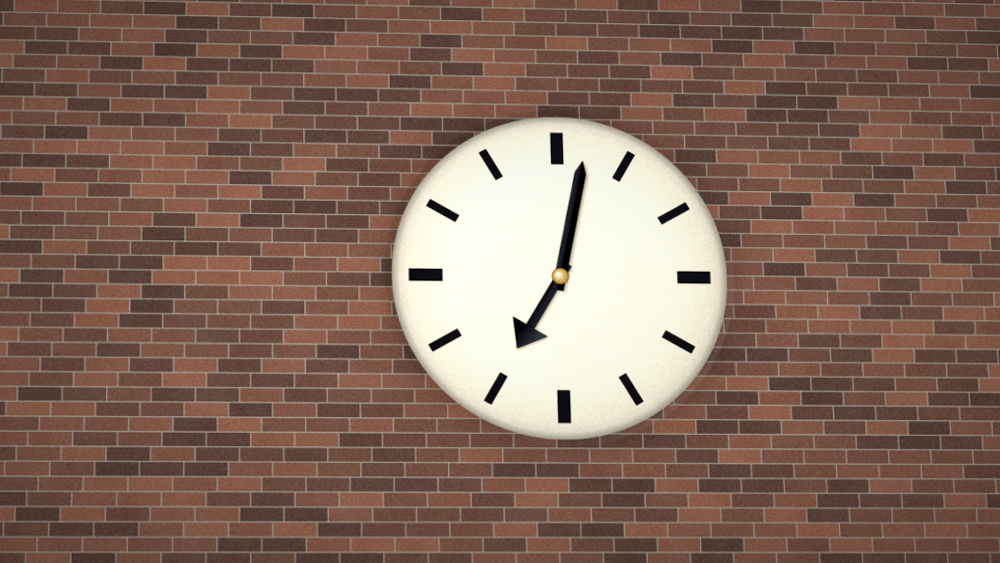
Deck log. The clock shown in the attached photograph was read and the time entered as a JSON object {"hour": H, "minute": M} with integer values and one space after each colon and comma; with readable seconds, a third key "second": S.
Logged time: {"hour": 7, "minute": 2}
